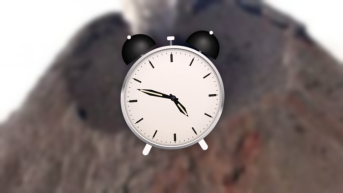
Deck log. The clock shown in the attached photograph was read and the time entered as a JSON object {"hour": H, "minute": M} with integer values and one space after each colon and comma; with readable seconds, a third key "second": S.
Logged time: {"hour": 4, "minute": 48}
